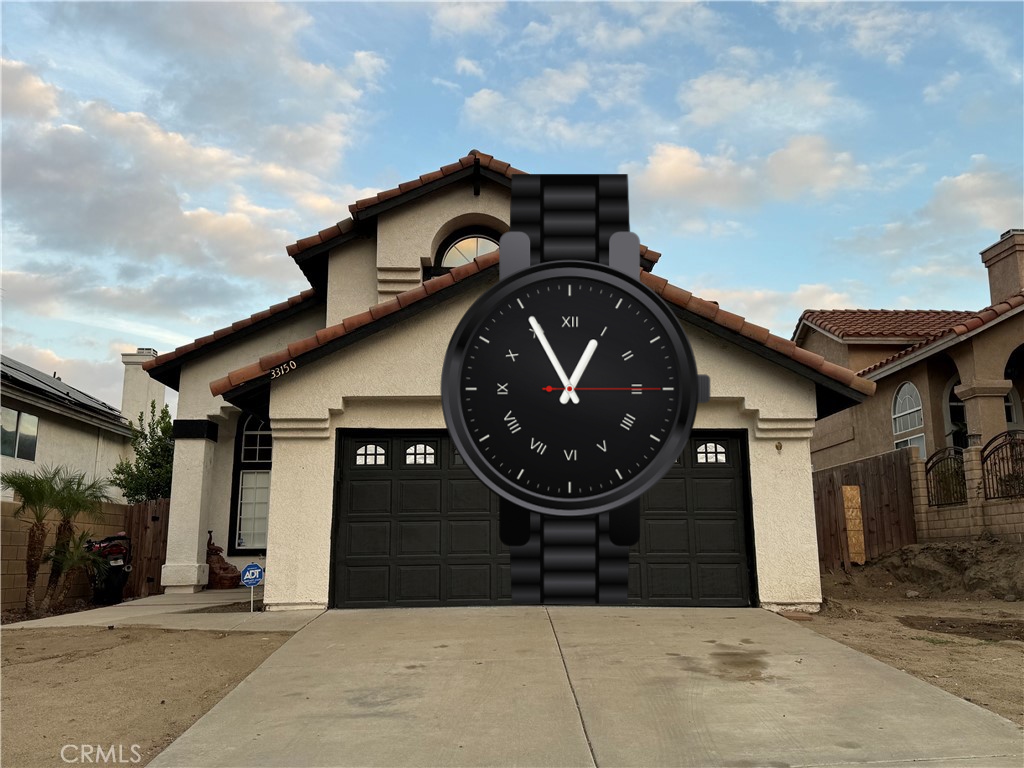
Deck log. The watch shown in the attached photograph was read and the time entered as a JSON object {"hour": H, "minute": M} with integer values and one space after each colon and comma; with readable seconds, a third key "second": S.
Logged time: {"hour": 12, "minute": 55, "second": 15}
